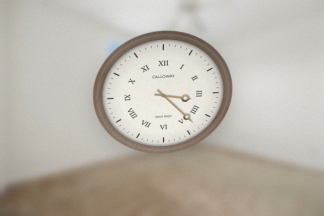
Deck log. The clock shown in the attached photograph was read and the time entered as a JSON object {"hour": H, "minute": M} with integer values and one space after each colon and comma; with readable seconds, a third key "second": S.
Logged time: {"hour": 3, "minute": 23}
